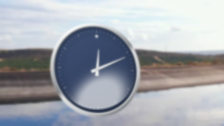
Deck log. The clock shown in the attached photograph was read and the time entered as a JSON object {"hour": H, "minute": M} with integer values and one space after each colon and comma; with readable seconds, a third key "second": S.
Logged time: {"hour": 12, "minute": 11}
